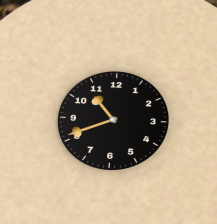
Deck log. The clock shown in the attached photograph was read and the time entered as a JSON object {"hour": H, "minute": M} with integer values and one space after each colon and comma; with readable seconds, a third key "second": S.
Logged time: {"hour": 10, "minute": 41}
